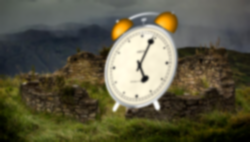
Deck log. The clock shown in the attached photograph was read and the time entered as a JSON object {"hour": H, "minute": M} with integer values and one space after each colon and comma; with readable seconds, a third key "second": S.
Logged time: {"hour": 5, "minute": 4}
